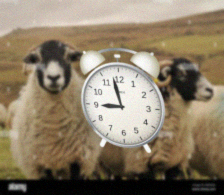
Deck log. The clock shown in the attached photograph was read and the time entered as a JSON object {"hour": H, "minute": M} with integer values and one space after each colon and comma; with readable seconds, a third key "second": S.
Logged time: {"hour": 8, "minute": 58}
